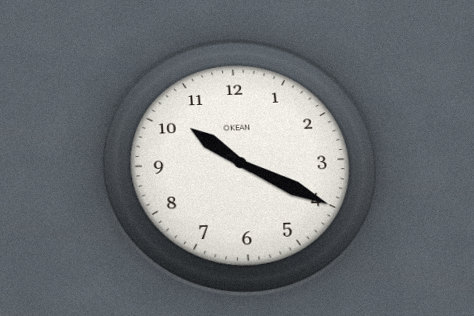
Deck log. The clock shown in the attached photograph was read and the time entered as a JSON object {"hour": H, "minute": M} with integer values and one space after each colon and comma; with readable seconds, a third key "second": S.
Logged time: {"hour": 10, "minute": 20}
